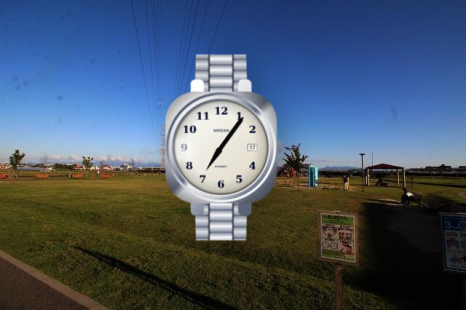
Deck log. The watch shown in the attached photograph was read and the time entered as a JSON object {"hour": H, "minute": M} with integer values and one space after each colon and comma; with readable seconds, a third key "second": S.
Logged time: {"hour": 7, "minute": 6}
